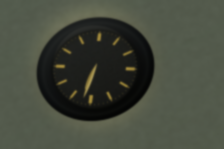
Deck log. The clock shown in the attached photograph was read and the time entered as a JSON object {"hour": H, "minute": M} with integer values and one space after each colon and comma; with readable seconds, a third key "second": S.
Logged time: {"hour": 6, "minute": 32}
